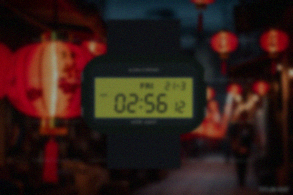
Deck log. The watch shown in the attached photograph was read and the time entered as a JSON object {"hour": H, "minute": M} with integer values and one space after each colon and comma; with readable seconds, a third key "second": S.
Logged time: {"hour": 2, "minute": 56, "second": 12}
